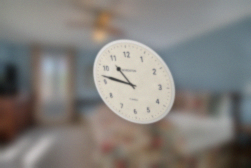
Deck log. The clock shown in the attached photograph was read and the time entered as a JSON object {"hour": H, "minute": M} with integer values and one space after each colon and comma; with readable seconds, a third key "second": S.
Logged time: {"hour": 10, "minute": 47}
